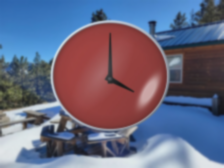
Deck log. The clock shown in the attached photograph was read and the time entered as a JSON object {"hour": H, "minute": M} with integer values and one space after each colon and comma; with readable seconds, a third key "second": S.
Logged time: {"hour": 4, "minute": 0}
